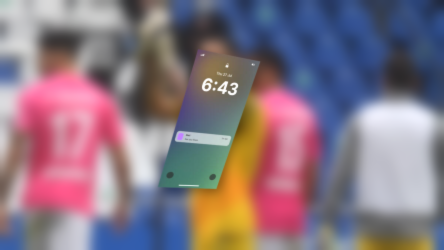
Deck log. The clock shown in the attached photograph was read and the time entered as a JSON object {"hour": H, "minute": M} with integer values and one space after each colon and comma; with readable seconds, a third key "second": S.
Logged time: {"hour": 6, "minute": 43}
